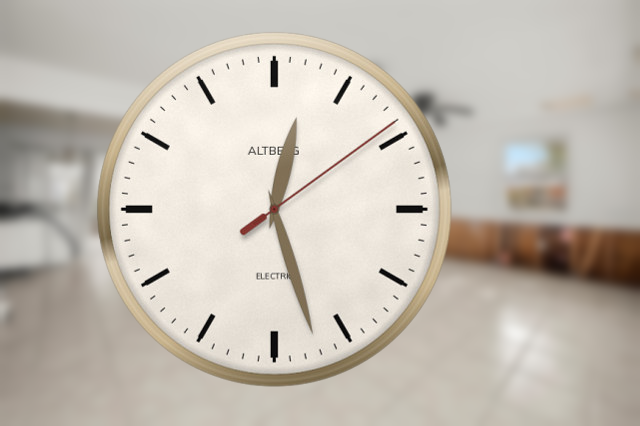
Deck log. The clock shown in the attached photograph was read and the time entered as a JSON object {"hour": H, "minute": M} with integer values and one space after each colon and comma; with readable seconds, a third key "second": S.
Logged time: {"hour": 12, "minute": 27, "second": 9}
